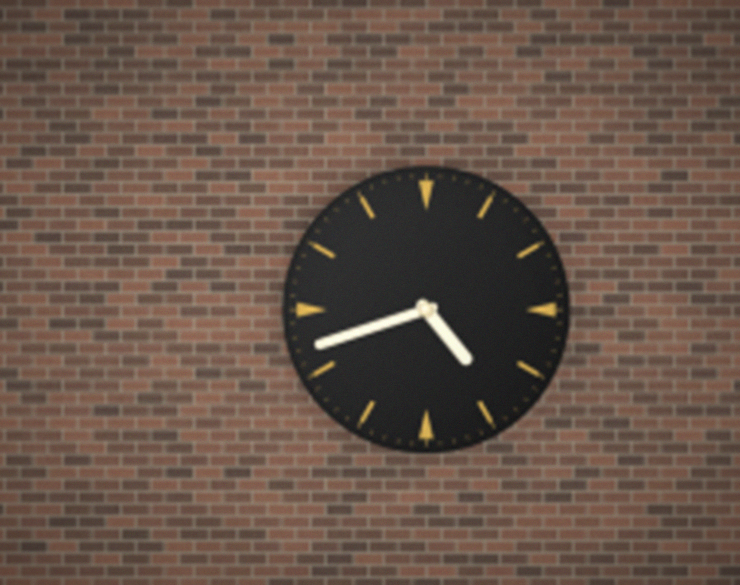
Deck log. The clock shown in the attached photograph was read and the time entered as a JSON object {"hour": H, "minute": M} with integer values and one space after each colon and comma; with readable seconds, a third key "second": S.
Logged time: {"hour": 4, "minute": 42}
